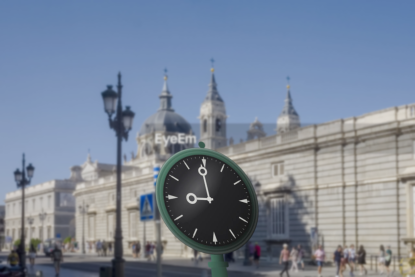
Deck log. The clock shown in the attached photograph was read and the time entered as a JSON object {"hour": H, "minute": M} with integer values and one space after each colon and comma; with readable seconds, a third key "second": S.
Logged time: {"hour": 8, "minute": 59}
